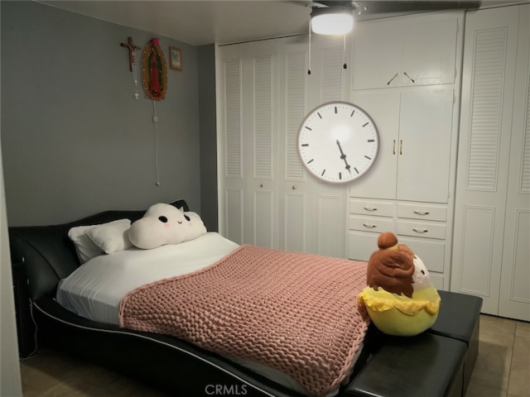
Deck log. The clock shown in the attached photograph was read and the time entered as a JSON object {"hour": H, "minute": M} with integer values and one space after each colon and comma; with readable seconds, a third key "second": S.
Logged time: {"hour": 5, "minute": 27}
